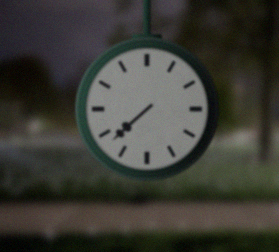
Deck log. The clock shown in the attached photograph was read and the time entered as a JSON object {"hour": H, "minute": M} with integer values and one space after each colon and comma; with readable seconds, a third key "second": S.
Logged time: {"hour": 7, "minute": 38}
